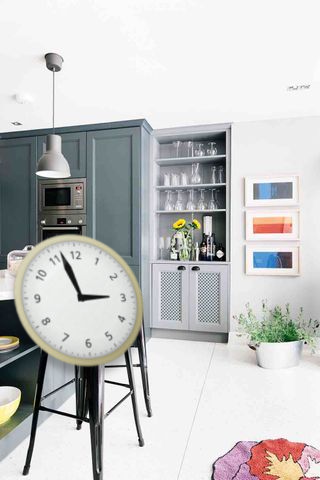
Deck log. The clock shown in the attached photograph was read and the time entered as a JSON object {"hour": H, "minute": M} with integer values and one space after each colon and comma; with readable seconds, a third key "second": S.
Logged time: {"hour": 2, "minute": 57}
